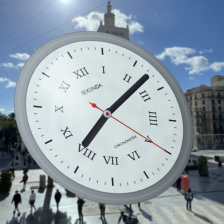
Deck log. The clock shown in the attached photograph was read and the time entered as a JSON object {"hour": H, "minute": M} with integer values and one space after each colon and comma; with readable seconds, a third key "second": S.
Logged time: {"hour": 8, "minute": 12, "second": 25}
